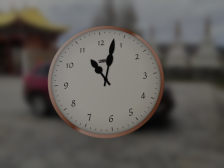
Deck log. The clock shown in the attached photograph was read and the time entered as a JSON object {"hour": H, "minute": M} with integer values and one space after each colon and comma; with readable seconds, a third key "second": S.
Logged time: {"hour": 11, "minute": 3}
